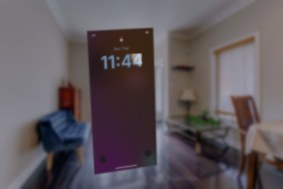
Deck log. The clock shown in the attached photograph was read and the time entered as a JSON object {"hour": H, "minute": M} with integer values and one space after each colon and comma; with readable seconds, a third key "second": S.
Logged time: {"hour": 11, "minute": 44}
